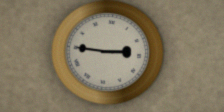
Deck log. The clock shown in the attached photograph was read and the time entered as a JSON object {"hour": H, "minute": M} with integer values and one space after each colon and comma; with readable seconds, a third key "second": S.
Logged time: {"hour": 2, "minute": 45}
